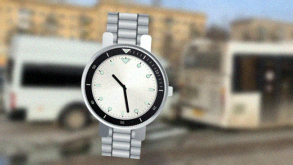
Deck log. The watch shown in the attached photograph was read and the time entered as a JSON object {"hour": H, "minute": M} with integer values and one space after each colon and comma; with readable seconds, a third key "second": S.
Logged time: {"hour": 10, "minute": 28}
